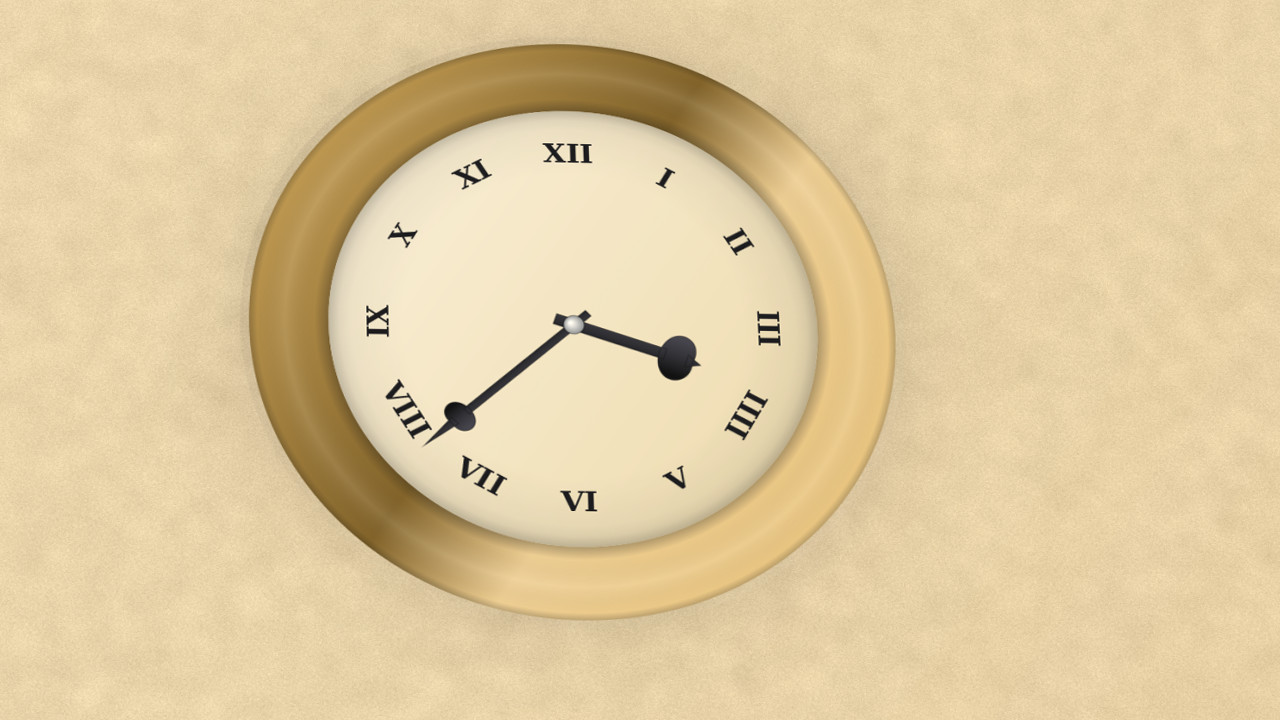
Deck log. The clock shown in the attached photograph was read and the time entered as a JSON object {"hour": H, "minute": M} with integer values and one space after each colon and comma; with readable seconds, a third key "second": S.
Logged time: {"hour": 3, "minute": 38}
